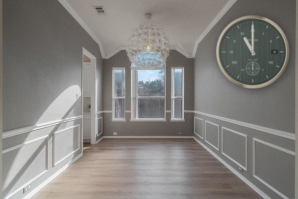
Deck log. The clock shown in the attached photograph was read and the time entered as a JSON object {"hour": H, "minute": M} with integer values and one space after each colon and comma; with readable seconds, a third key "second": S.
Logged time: {"hour": 11, "minute": 0}
